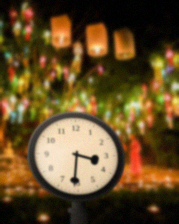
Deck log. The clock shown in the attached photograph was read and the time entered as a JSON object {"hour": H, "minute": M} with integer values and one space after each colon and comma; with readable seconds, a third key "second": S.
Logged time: {"hour": 3, "minute": 31}
